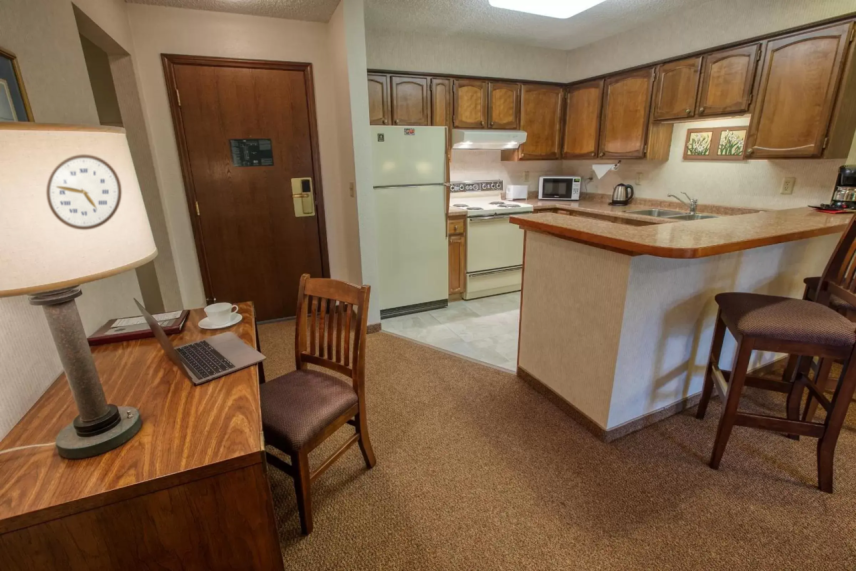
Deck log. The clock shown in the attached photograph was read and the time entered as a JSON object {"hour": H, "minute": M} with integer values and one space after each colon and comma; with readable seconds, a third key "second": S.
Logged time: {"hour": 4, "minute": 47}
